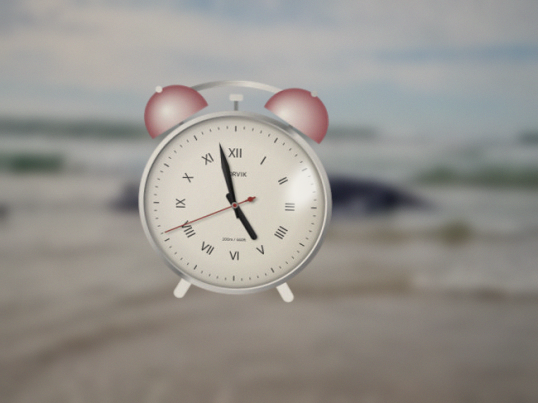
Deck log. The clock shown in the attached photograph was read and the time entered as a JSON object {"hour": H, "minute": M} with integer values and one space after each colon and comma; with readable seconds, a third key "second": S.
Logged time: {"hour": 4, "minute": 57, "second": 41}
